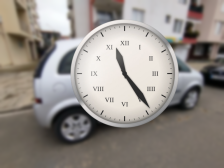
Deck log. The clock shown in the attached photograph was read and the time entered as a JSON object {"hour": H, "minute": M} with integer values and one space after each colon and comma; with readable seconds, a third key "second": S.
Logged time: {"hour": 11, "minute": 24}
